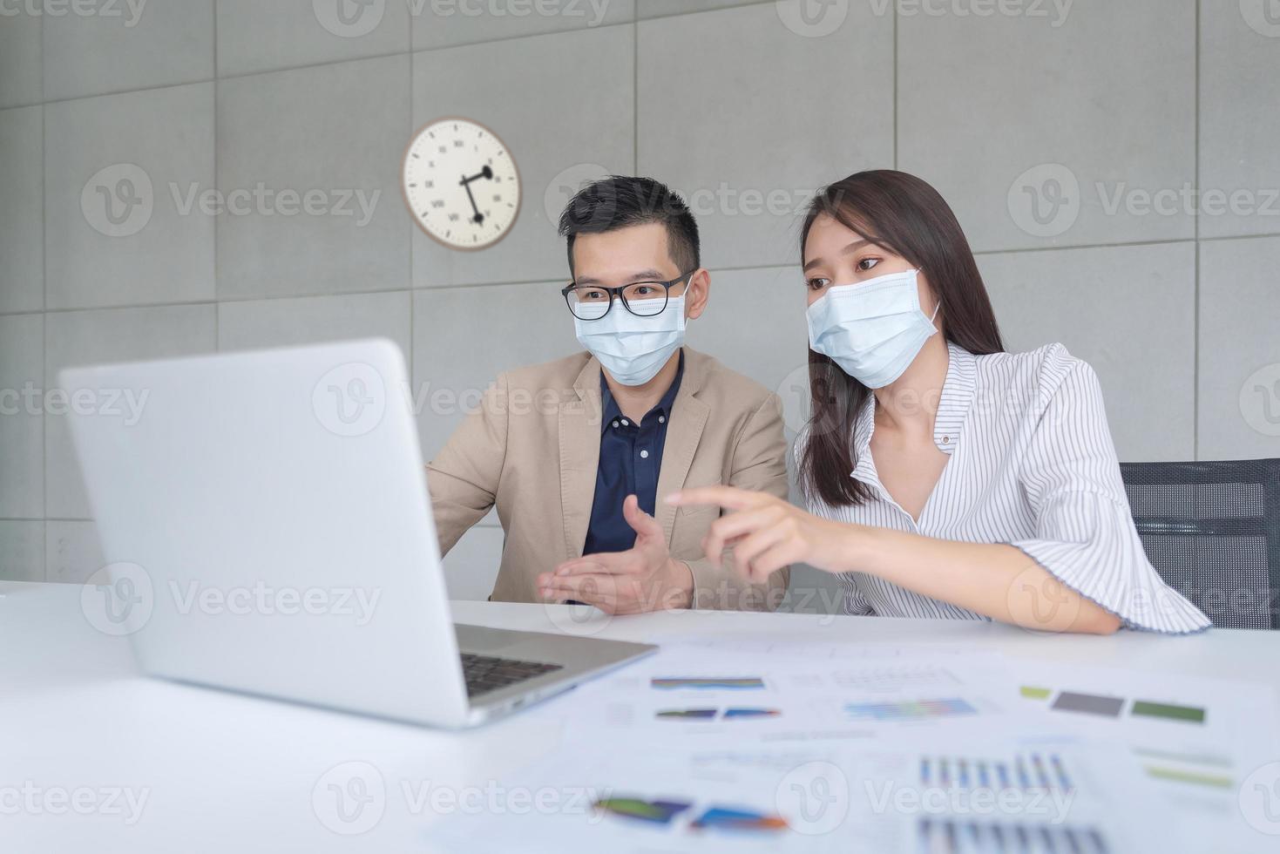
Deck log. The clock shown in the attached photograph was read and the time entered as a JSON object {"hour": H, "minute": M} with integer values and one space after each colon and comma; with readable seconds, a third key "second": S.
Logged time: {"hour": 2, "minute": 28}
